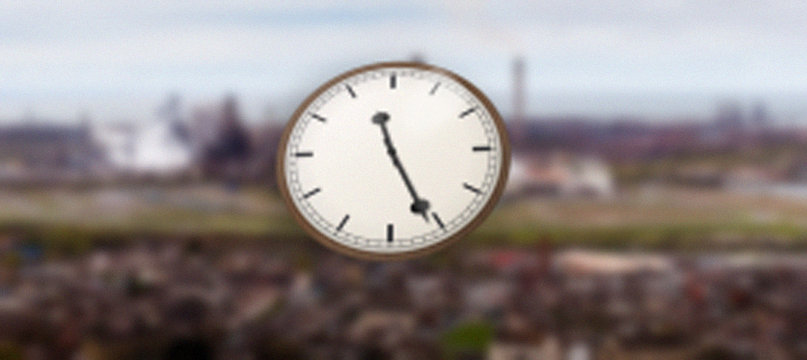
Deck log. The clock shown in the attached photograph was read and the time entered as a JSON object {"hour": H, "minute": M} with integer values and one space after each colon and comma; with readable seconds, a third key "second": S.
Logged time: {"hour": 11, "minute": 26}
